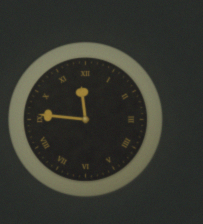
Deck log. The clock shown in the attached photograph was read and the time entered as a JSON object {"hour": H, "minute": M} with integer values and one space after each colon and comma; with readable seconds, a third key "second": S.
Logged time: {"hour": 11, "minute": 46}
